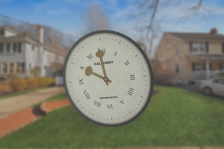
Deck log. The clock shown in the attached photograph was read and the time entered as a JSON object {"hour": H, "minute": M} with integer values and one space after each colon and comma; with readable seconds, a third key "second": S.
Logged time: {"hour": 9, "minute": 59}
